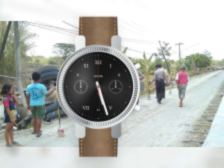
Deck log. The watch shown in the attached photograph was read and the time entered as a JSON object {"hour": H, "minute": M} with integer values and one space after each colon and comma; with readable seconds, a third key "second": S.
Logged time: {"hour": 5, "minute": 27}
